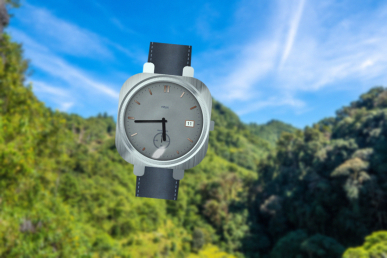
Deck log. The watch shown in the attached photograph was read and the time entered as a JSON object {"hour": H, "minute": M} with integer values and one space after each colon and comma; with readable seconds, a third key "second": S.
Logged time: {"hour": 5, "minute": 44}
